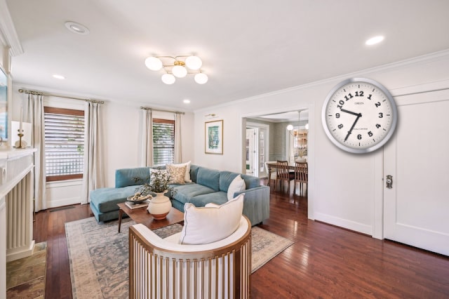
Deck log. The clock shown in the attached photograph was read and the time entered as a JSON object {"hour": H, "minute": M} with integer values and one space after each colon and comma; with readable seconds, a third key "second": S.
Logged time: {"hour": 9, "minute": 35}
